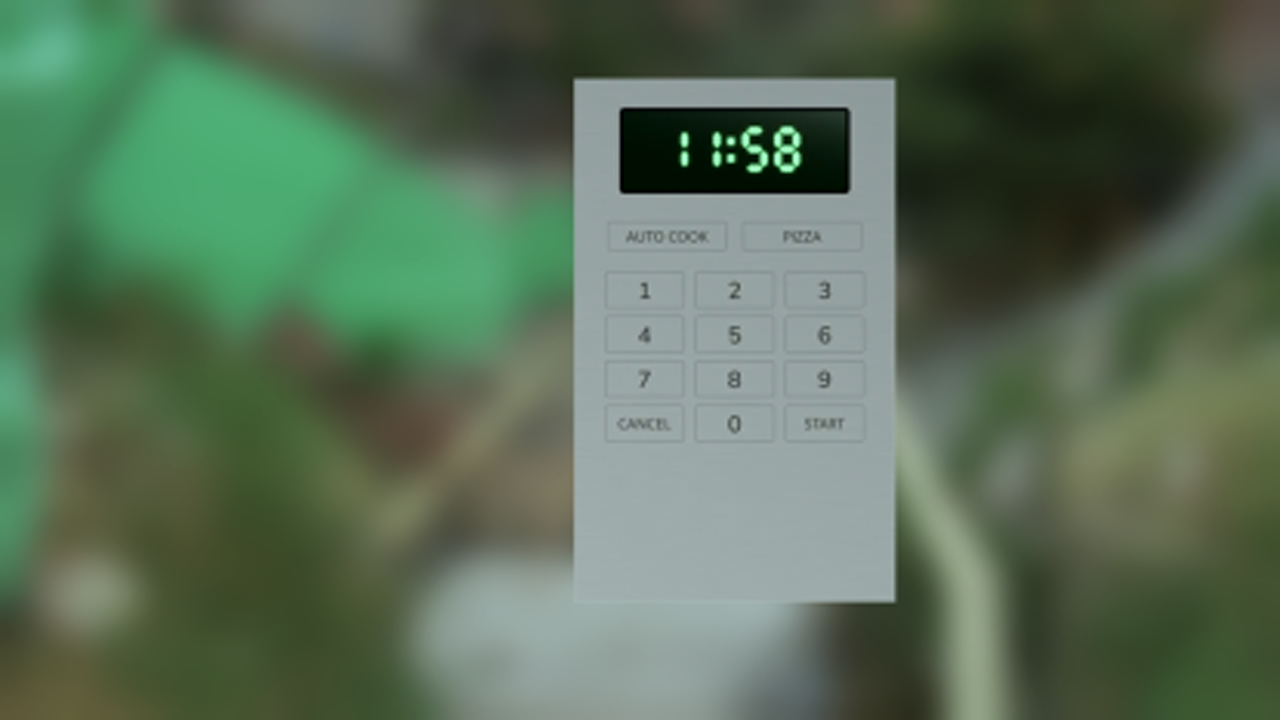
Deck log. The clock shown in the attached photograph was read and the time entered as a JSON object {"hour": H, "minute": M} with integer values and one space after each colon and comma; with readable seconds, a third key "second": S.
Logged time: {"hour": 11, "minute": 58}
